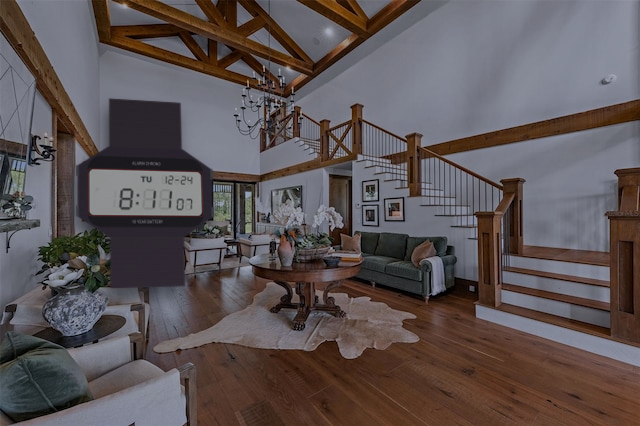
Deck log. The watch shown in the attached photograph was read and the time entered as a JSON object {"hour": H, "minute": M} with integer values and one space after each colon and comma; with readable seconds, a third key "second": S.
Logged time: {"hour": 8, "minute": 11, "second": 7}
